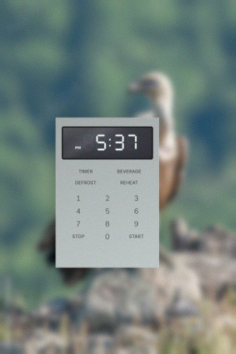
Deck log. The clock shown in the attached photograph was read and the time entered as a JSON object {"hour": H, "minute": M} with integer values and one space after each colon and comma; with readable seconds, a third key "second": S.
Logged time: {"hour": 5, "minute": 37}
